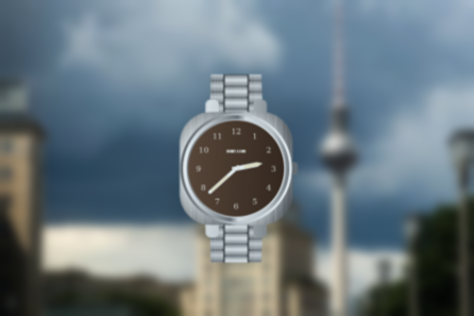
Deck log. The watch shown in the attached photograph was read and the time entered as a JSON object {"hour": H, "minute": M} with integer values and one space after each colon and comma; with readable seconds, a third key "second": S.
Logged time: {"hour": 2, "minute": 38}
